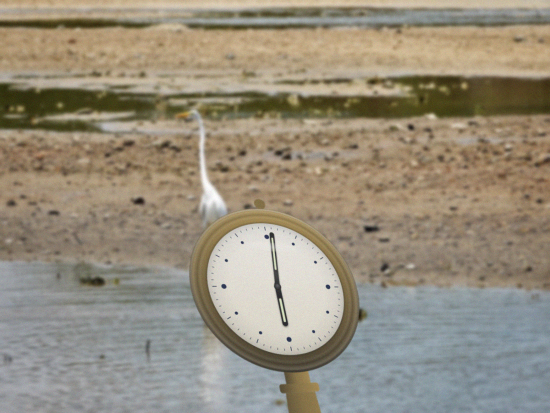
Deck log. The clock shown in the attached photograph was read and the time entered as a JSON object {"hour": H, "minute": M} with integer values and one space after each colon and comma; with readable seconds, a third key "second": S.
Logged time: {"hour": 6, "minute": 1}
